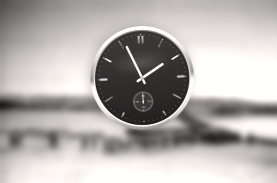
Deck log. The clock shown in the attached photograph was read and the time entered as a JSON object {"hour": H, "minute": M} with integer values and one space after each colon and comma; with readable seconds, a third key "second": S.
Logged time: {"hour": 1, "minute": 56}
